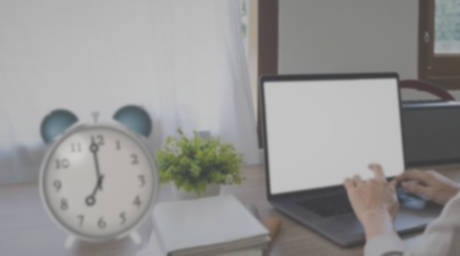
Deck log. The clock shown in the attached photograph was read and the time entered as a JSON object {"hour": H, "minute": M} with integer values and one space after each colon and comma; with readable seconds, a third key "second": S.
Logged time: {"hour": 6, "minute": 59}
